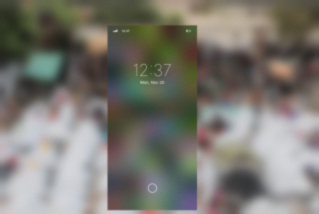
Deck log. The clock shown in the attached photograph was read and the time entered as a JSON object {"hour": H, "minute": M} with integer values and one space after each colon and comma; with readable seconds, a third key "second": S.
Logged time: {"hour": 12, "minute": 37}
